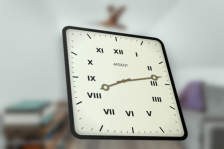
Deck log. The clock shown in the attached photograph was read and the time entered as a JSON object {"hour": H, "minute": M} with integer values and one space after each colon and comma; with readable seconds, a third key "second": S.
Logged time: {"hour": 8, "minute": 13}
